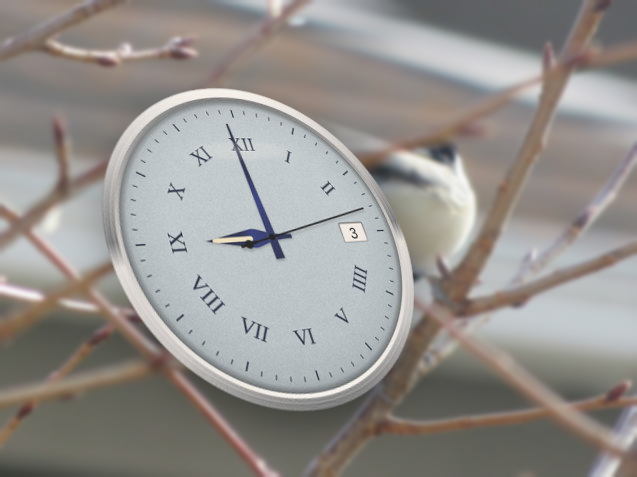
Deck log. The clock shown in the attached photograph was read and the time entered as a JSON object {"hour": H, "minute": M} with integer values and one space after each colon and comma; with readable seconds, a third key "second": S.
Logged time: {"hour": 8, "minute": 59, "second": 13}
